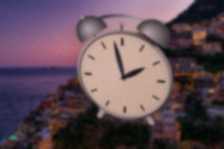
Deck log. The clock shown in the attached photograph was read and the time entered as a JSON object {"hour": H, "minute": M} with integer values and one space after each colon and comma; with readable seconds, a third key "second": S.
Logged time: {"hour": 1, "minute": 58}
